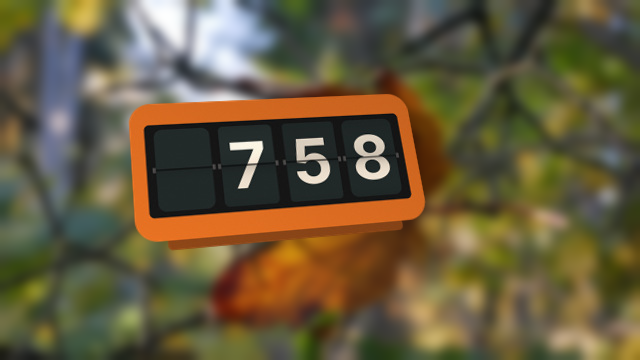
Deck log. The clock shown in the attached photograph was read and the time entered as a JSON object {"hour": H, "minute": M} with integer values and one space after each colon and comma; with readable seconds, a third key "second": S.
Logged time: {"hour": 7, "minute": 58}
